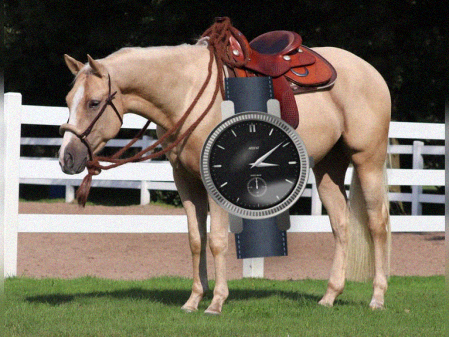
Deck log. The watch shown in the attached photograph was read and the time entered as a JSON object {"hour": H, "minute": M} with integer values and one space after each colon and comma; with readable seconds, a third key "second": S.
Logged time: {"hour": 3, "minute": 9}
